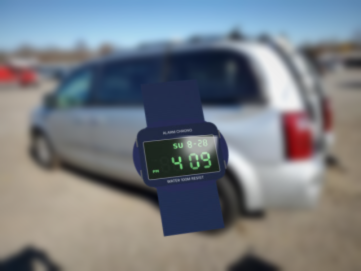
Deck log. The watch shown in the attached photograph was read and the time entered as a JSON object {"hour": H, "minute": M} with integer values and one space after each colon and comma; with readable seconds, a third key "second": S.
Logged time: {"hour": 4, "minute": 9}
